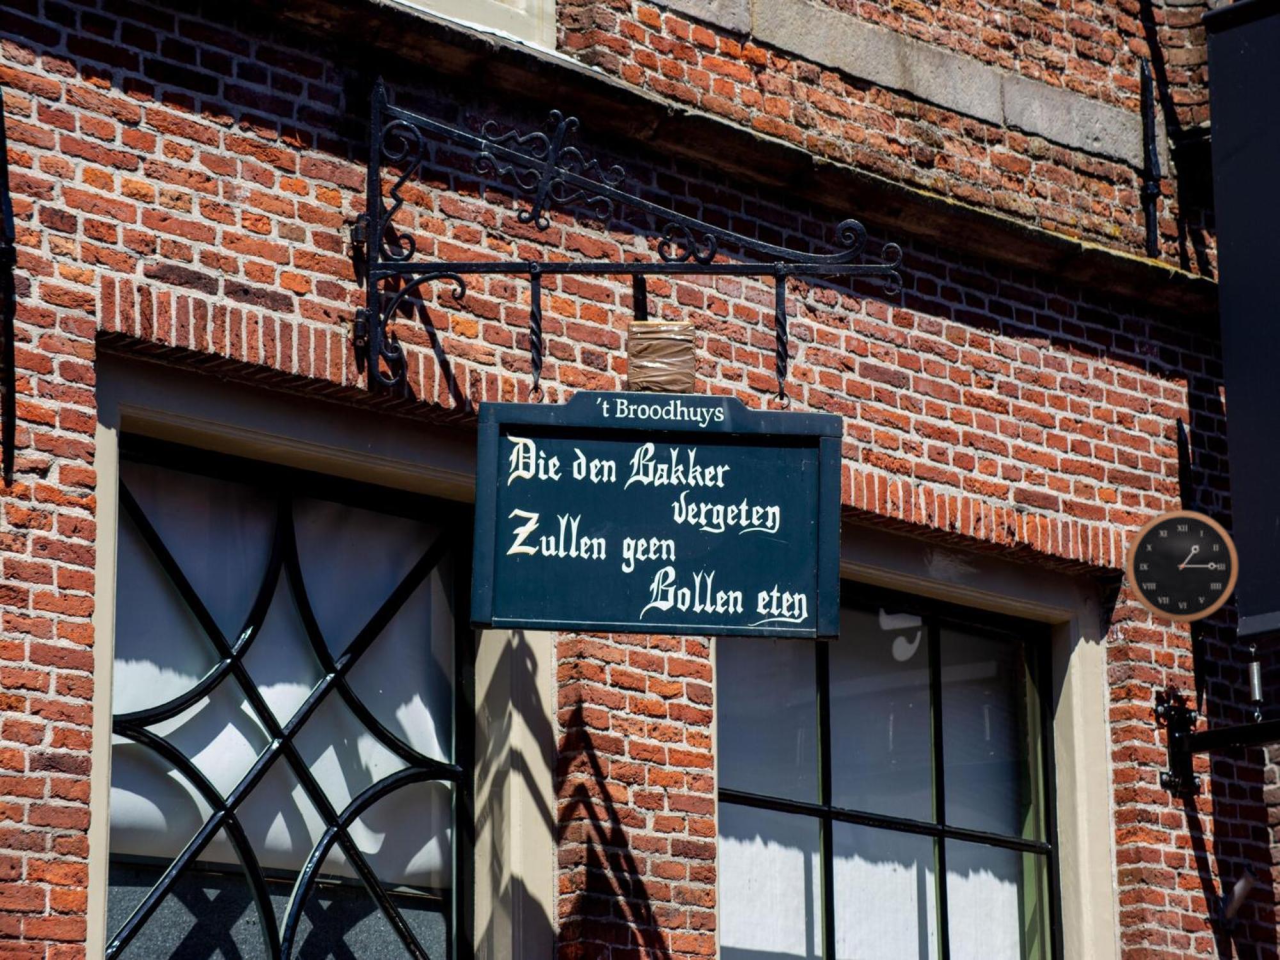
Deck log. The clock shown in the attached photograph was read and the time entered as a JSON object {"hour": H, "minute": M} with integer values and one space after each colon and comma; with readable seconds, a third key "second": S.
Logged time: {"hour": 1, "minute": 15}
